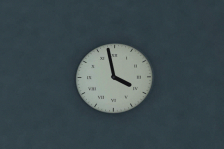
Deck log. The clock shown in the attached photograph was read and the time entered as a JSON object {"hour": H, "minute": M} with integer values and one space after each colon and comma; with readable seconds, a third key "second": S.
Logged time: {"hour": 3, "minute": 58}
